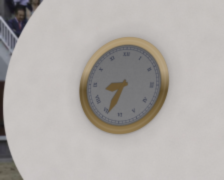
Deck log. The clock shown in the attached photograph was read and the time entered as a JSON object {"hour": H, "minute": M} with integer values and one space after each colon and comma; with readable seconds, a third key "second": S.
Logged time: {"hour": 8, "minute": 34}
